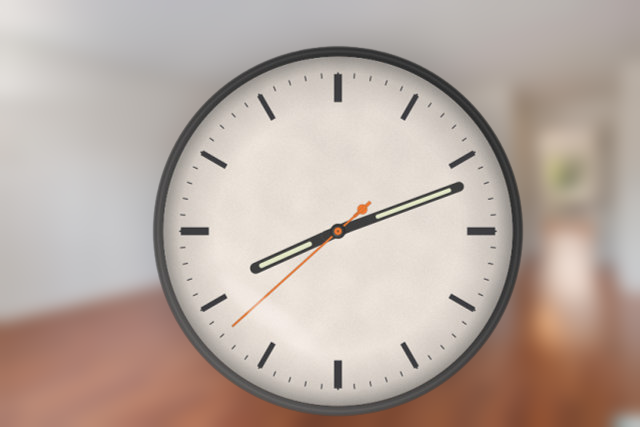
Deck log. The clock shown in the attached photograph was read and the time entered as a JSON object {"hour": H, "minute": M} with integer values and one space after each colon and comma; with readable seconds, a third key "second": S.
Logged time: {"hour": 8, "minute": 11, "second": 38}
